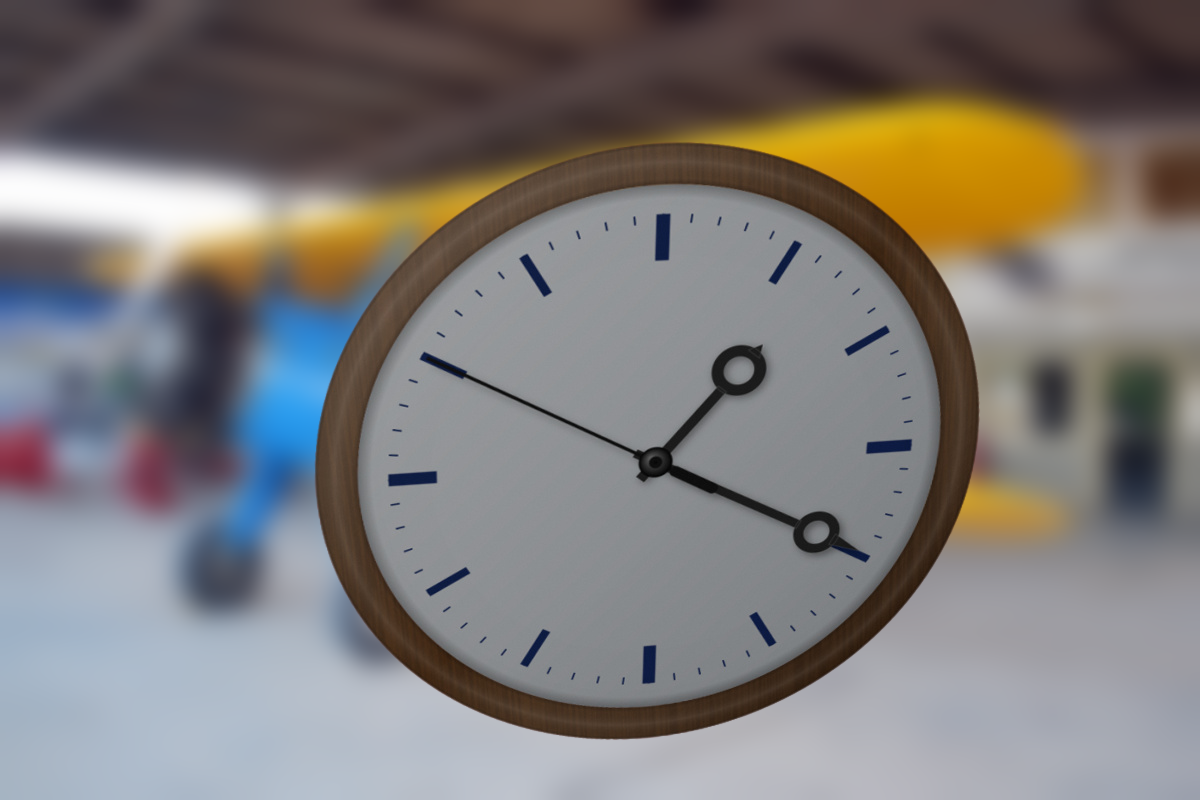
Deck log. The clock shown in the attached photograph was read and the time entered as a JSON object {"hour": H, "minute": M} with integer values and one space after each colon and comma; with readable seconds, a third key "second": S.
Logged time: {"hour": 1, "minute": 19, "second": 50}
